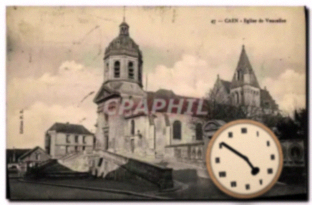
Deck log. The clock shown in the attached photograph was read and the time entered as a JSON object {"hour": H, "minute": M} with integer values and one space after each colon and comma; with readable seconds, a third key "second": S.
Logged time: {"hour": 4, "minute": 51}
